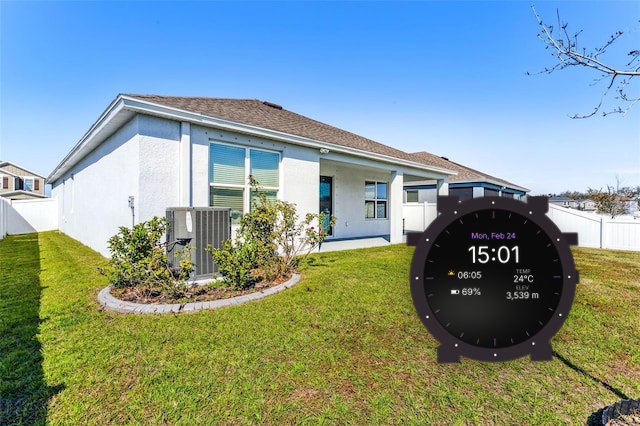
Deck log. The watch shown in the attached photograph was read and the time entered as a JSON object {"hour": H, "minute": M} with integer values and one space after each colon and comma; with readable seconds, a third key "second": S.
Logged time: {"hour": 15, "minute": 1}
